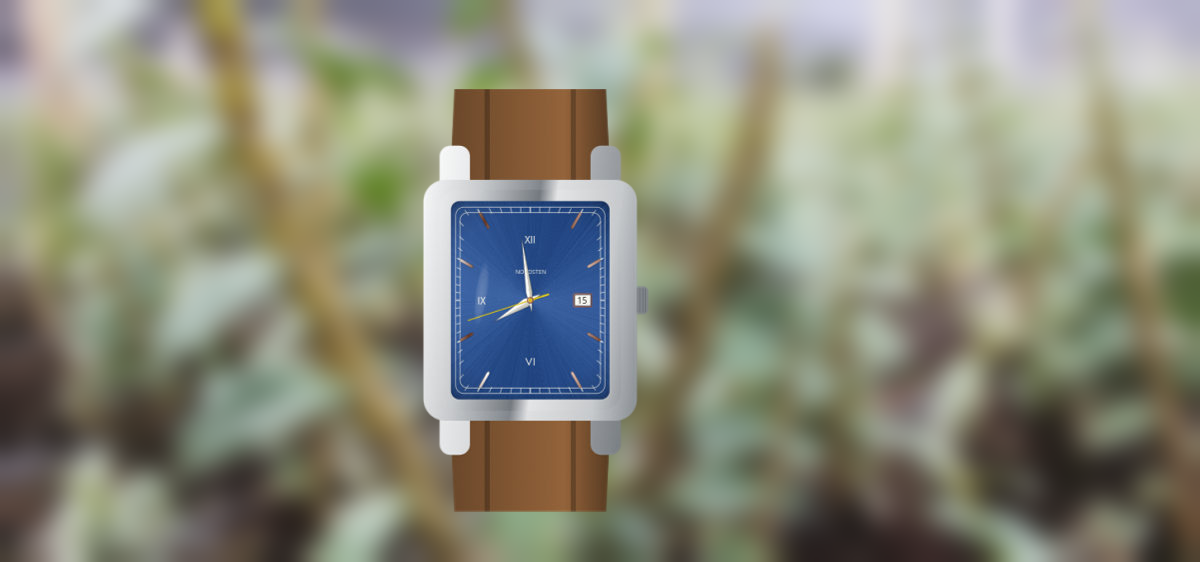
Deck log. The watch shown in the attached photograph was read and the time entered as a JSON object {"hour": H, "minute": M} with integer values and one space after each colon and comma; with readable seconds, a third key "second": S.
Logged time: {"hour": 7, "minute": 58, "second": 42}
